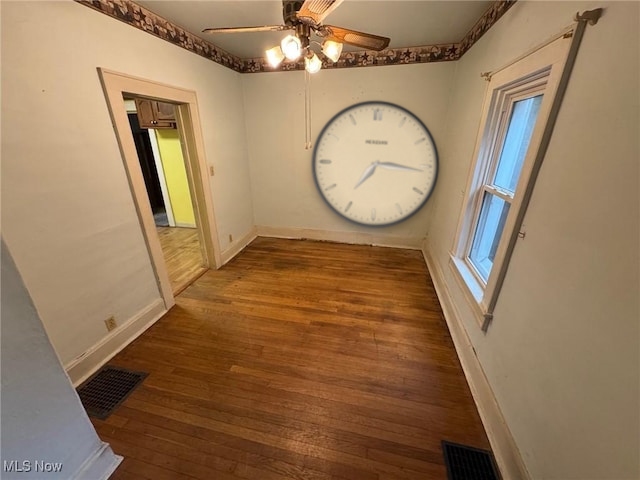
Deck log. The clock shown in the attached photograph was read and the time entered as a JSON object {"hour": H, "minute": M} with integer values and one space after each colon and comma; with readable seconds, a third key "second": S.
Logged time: {"hour": 7, "minute": 16}
